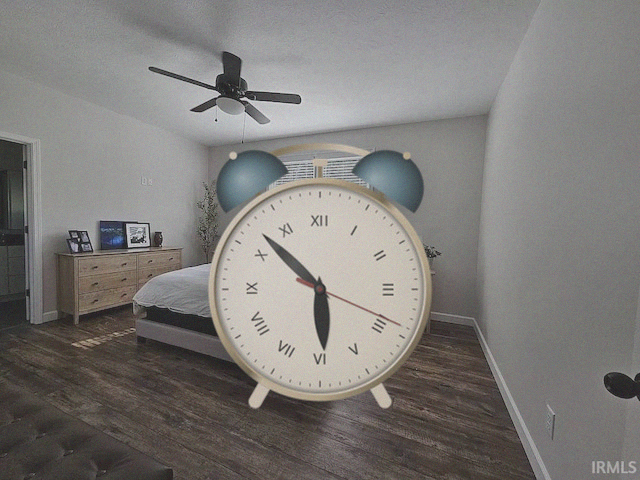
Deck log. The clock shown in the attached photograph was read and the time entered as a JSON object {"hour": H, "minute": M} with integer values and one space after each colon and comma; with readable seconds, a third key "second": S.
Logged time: {"hour": 5, "minute": 52, "second": 19}
